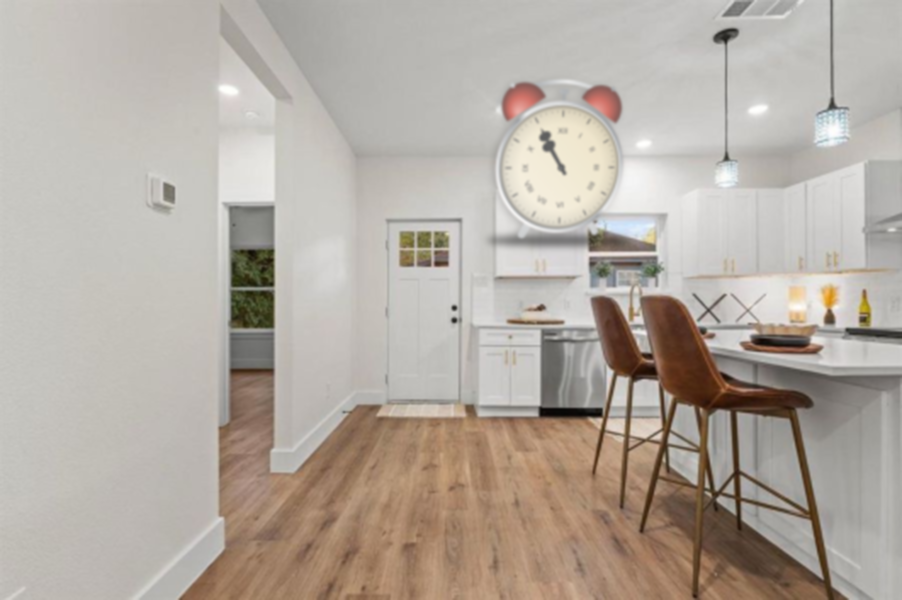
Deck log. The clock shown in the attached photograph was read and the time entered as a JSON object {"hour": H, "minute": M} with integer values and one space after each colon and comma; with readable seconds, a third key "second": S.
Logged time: {"hour": 10, "minute": 55}
